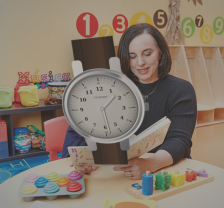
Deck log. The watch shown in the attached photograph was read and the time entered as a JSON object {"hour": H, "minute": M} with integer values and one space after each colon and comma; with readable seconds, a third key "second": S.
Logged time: {"hour": 1, "minute": 29}
